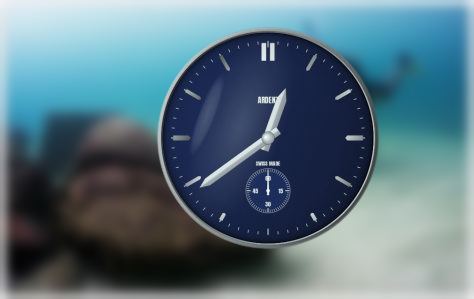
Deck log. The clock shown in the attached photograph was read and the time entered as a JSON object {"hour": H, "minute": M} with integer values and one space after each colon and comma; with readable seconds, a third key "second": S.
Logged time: {"hour": 12, "minute": 39}
